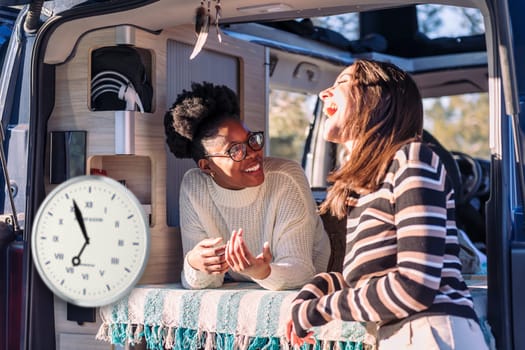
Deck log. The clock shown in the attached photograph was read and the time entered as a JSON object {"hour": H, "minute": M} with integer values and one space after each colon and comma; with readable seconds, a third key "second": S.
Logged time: {"hour": 6, "minute": 56}
